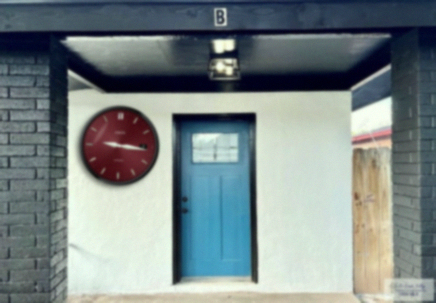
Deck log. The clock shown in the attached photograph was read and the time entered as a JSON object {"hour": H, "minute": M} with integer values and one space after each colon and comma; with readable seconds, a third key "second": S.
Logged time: {"hour": 9, "minute": 16}
